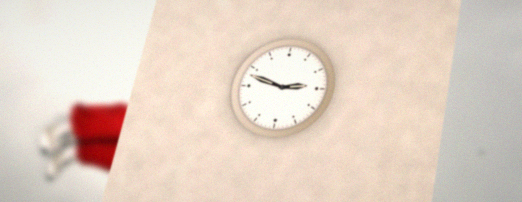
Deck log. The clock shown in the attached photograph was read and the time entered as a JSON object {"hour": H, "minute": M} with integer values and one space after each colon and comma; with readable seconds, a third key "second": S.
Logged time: {"hour": 2, "minute": 48}
